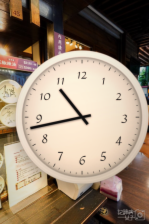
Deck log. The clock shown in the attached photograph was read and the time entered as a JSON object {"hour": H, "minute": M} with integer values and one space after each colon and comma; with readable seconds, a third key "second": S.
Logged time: {"hour": 10, "minute": 43}
